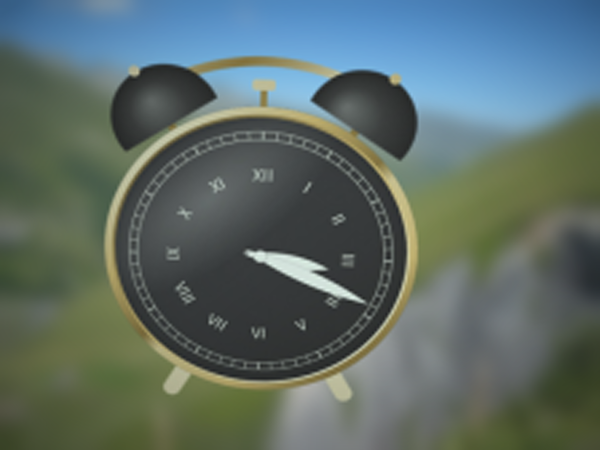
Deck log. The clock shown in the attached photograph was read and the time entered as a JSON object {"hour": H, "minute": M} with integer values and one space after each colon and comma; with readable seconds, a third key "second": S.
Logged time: {"hour": 3, "minute": 19}
